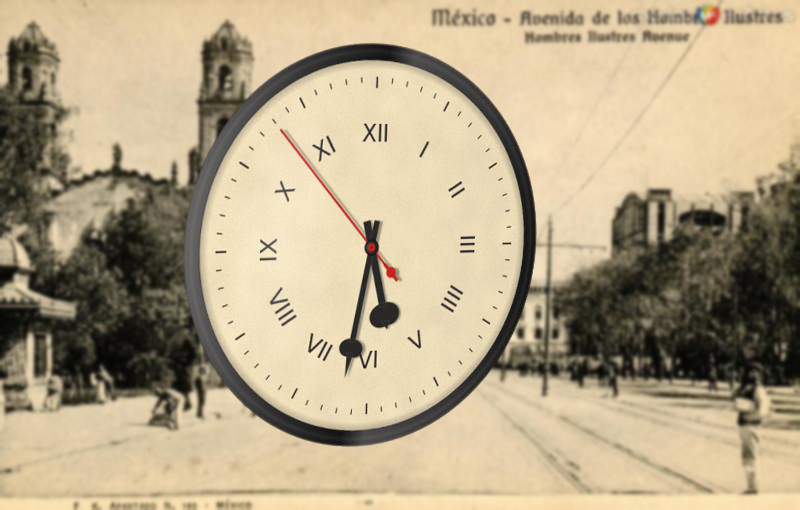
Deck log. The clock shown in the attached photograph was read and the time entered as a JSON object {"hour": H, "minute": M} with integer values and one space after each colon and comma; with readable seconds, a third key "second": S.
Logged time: {"hour": 5, "minute": 31, "second": 53}
